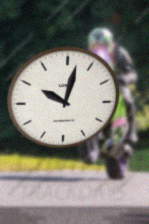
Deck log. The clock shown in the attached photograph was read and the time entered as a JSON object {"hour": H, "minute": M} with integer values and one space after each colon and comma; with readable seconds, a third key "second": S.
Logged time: {"hour": 10, "minute": 2}
